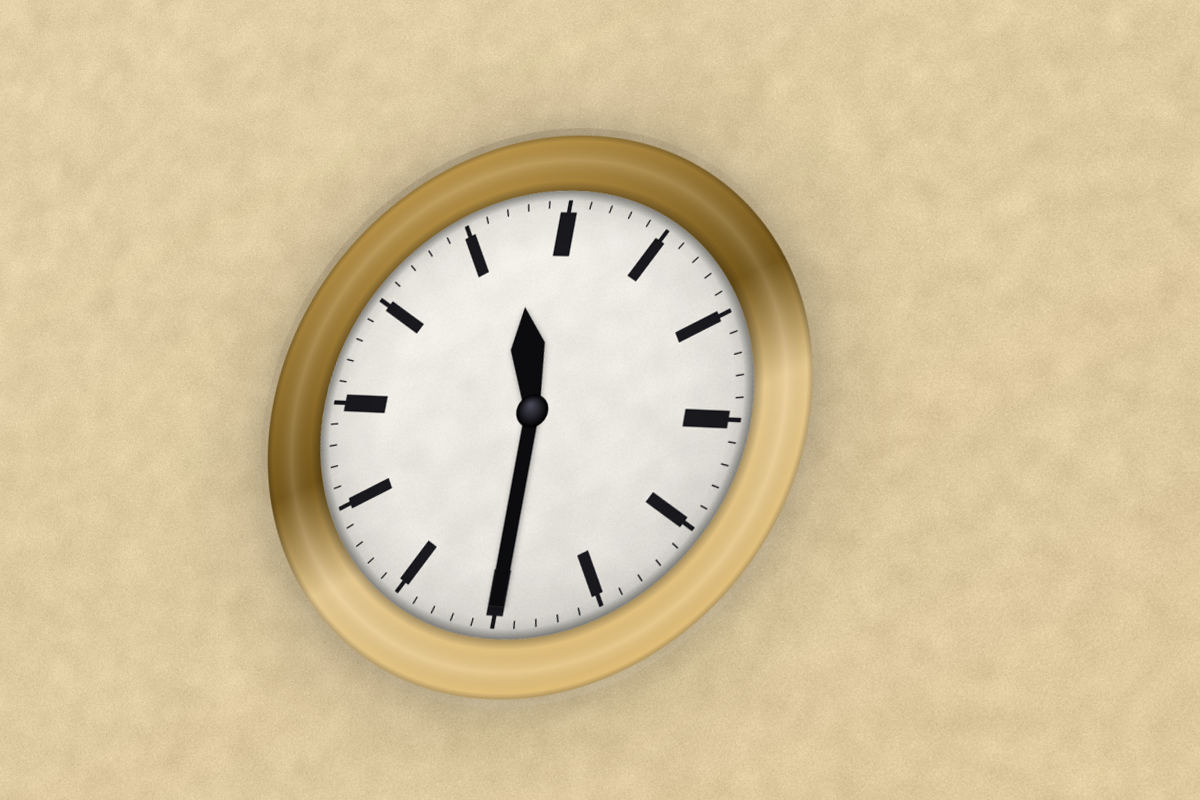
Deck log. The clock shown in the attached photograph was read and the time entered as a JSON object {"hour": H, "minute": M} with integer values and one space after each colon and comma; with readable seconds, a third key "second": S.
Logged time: {"hour": 11, "minute": 30}
